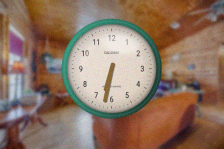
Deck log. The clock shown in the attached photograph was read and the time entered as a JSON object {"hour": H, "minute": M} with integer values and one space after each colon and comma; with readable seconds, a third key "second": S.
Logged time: {"hour": 6, "minute": 32}
